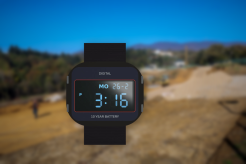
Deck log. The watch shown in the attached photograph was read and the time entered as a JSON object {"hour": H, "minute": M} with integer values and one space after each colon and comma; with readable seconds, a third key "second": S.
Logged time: {"hour": 3, "minute": 16}
